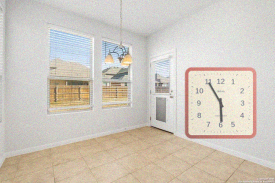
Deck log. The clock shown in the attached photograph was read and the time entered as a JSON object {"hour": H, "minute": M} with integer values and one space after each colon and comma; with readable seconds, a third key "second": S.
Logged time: {"hour": 5, "minute": 55}
